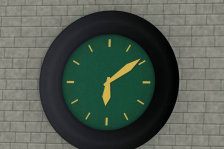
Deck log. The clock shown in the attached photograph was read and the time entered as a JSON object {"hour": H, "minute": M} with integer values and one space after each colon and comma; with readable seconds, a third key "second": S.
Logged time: {"hour": 6, "minute": 9}
